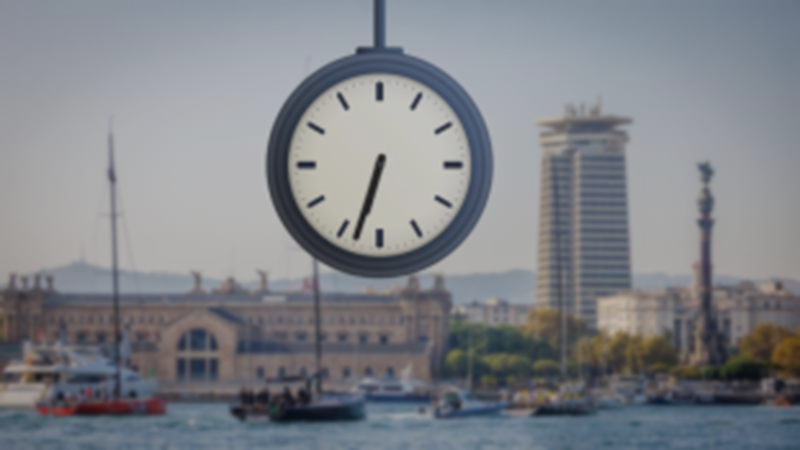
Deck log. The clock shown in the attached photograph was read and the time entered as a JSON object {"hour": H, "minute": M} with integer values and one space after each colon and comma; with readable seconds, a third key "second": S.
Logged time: {"hour": 6, "minute": 33}
